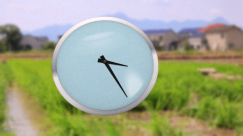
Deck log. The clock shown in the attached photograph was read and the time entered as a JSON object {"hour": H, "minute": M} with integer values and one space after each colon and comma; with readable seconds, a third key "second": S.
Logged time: {"hour": 3, "minute": 25}
